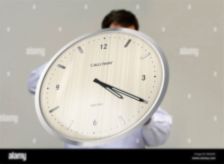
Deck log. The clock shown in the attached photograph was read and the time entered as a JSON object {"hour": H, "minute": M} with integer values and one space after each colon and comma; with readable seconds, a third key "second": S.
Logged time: {"hour": 4, "minute": 20}
